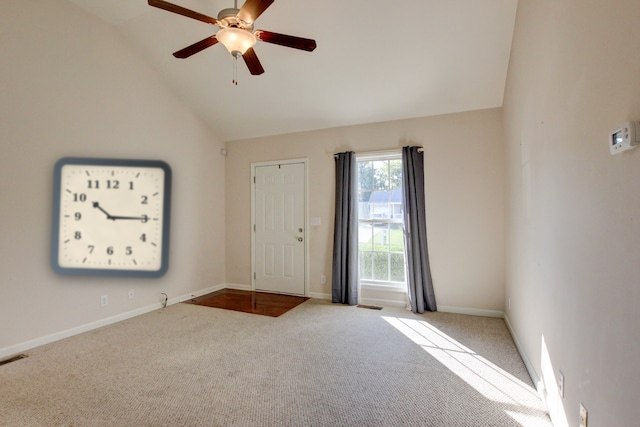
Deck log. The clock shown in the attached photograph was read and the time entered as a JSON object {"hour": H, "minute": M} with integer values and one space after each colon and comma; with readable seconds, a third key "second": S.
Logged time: {"hour": 10, "minute": 15}
